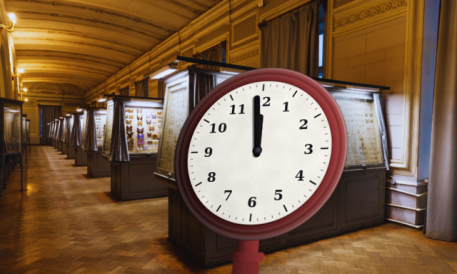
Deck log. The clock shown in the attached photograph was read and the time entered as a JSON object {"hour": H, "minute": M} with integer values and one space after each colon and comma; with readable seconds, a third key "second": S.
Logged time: {"hour": 11, "minute": 59}
